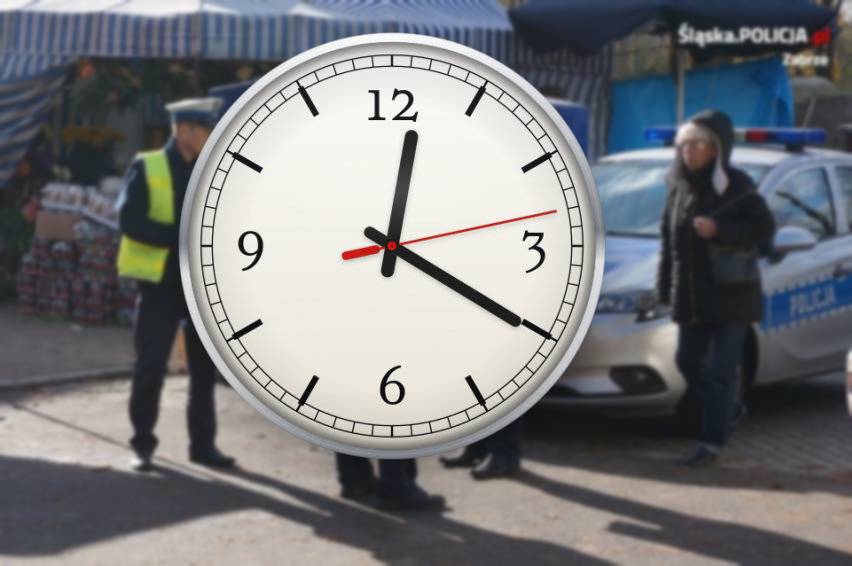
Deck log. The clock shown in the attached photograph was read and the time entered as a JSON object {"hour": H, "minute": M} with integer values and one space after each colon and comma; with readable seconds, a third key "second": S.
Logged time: {"hour": 12, "minute": 20, "second": 13}
